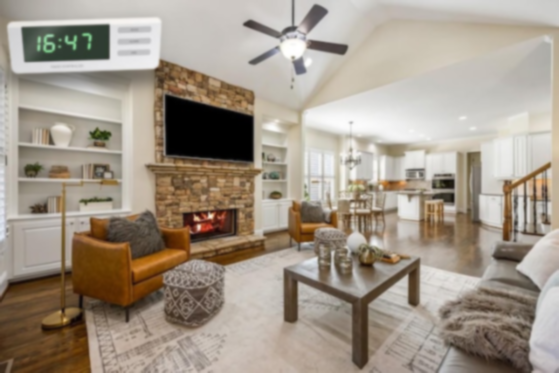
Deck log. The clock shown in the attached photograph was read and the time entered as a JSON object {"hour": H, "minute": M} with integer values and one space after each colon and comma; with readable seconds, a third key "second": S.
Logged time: {"hour": 16, "minute": 47}
